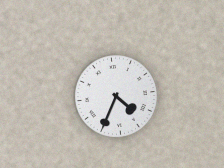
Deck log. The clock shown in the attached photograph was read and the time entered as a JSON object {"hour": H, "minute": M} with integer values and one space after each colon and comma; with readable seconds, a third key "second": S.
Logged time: {"hour": 4, "minute": 35}
